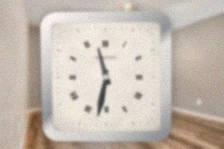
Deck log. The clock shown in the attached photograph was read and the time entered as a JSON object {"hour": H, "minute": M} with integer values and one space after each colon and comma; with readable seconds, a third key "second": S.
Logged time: {"hour": 11, "minute": 32}
